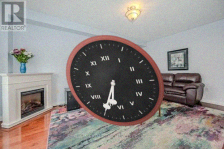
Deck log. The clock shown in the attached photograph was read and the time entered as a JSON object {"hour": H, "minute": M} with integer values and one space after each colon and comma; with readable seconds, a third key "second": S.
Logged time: {"hour": 6, "minute": 35}
